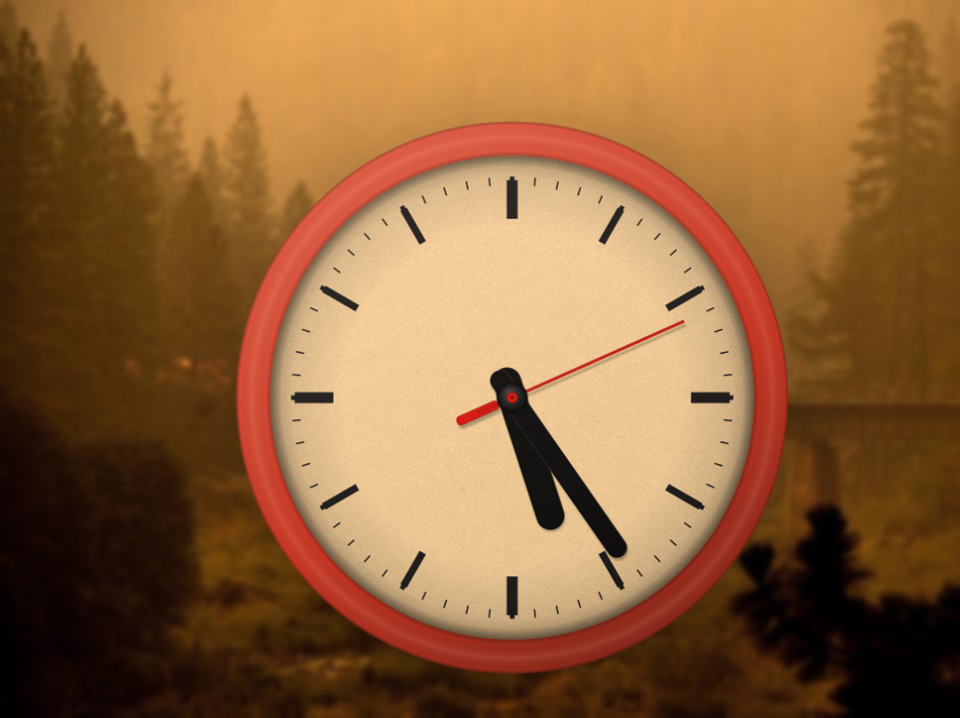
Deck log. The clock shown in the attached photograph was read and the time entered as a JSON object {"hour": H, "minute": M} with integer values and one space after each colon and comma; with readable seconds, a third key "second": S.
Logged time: {"hour": 5, "minute": 24, "second": 11}
